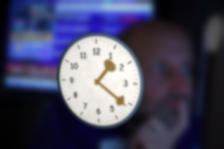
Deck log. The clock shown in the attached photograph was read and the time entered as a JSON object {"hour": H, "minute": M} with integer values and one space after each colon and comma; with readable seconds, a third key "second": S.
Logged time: {"hour": 1, "minute": 21}
